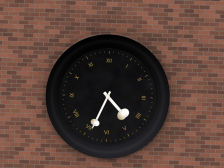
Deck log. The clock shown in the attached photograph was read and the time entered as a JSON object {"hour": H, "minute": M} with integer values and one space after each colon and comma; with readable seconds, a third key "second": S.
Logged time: {"hour": 4, "minute": 34}
